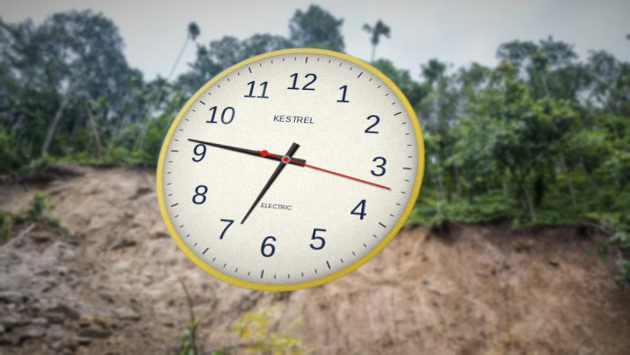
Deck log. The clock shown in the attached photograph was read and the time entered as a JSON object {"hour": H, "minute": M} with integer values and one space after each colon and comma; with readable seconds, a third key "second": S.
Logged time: {"hour": 6, "minute": 46, "second": 17}
